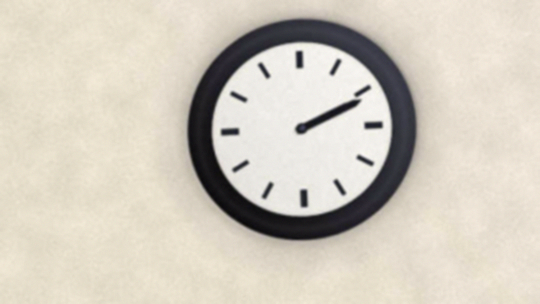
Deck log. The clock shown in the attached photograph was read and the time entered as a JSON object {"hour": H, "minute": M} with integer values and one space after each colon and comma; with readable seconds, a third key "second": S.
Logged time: {"hour": 2, "minute": 11}
